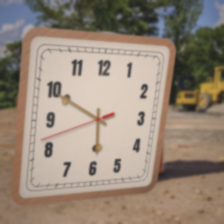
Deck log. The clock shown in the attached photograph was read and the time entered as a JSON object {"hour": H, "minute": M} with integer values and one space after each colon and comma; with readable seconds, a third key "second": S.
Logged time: {"hour": 5, "minute": 49, "second": 42}
